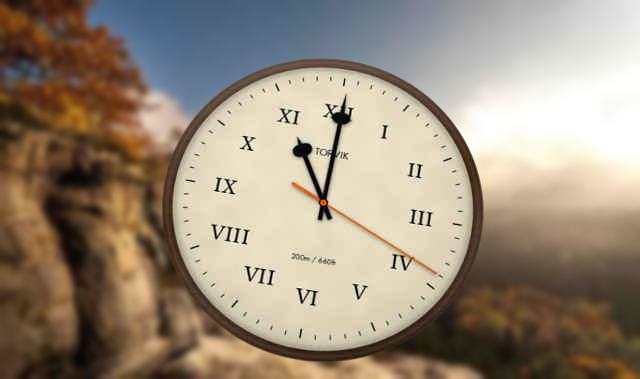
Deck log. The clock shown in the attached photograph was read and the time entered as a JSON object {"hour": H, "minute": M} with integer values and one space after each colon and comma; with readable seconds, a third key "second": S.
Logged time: {"hour": 11, "minute": 0, "second": 19}
